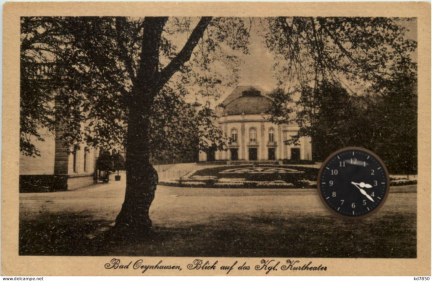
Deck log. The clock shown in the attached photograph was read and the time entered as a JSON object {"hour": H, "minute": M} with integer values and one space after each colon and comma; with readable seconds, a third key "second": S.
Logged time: {"hour": 3, "minute": 22}
